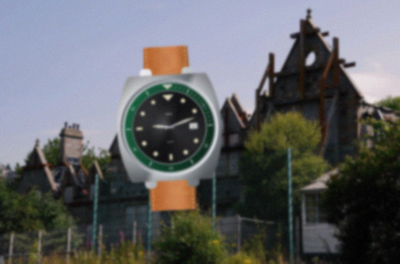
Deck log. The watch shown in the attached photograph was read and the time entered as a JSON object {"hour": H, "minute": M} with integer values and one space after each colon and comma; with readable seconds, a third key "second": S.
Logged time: {"hour": 9, "minute": 12}
